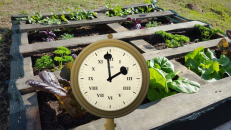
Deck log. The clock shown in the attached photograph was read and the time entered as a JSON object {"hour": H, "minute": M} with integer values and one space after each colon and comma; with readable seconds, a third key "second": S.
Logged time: {"hour": 1, "minute": 59}
